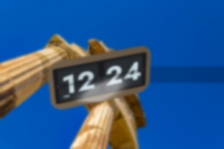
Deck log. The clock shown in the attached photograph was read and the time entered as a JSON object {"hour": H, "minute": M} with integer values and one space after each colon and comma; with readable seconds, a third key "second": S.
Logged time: {"hour": 12, "minute": 24}
